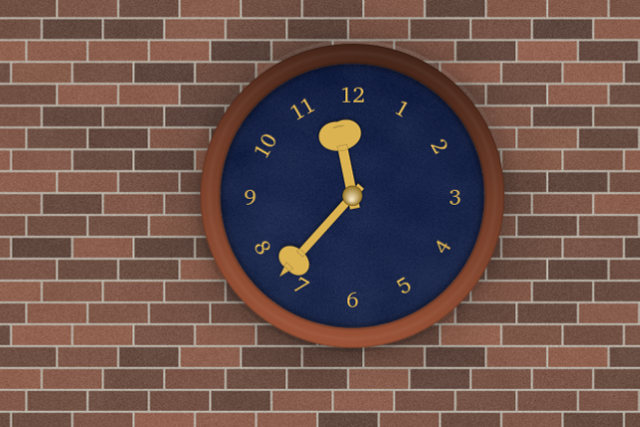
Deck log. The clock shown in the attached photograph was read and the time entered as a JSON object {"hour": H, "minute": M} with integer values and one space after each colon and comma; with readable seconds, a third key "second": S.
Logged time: {"hour": 11, "minute": 37}
